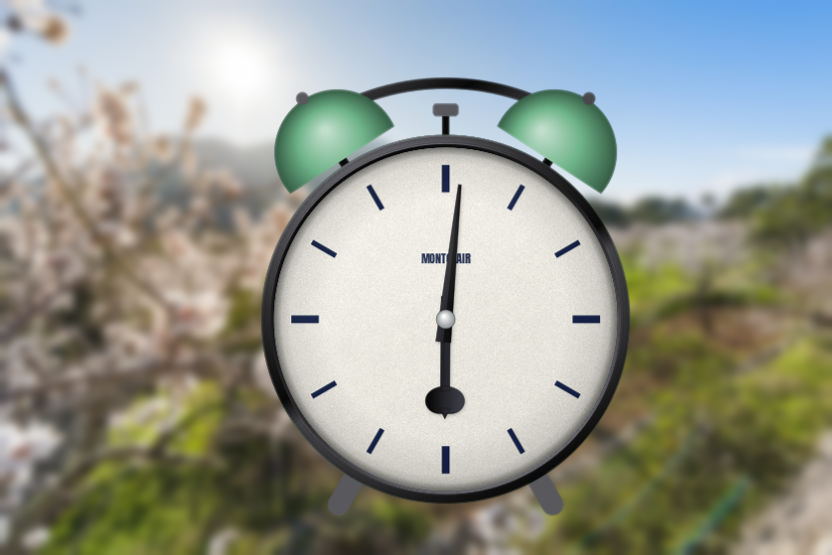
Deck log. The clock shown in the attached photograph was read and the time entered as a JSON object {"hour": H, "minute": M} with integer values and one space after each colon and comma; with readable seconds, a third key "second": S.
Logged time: {"hour": 6, "minute": 1}
